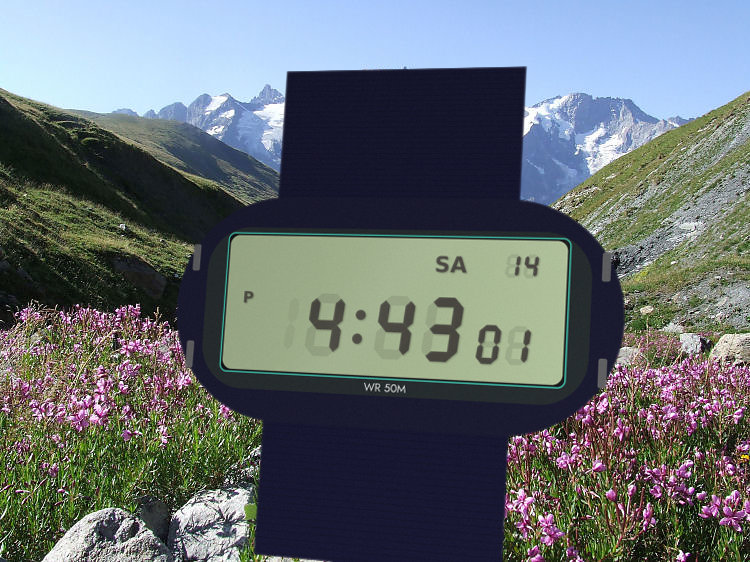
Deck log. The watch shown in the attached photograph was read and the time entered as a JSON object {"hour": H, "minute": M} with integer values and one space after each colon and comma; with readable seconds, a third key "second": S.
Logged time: {"hour": 4, "minute": 43, "second": 1}
